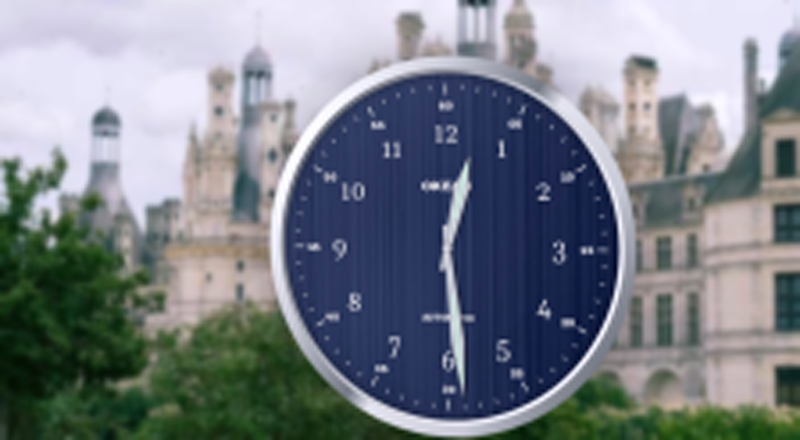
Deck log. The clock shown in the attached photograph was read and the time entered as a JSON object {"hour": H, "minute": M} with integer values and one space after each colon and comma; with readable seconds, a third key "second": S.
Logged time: {"hour": 12, "minute": 29}
